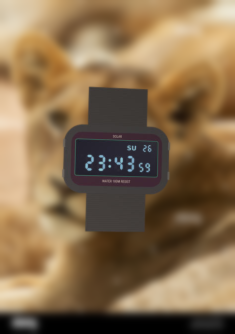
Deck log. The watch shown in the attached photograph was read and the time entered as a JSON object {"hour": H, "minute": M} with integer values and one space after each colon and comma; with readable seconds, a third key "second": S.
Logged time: {"hour": 23, "minute": 43, "second": 59}
